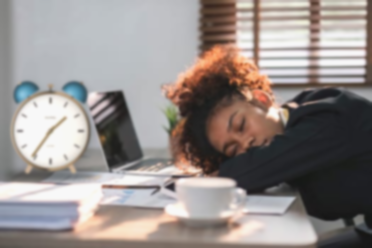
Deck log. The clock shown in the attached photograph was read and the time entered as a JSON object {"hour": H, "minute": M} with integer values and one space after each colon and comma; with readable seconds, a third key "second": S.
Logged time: {"hour": 1, "minute": 36}
